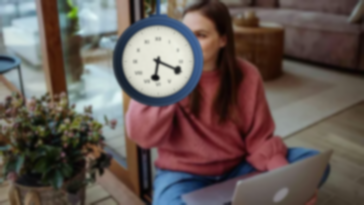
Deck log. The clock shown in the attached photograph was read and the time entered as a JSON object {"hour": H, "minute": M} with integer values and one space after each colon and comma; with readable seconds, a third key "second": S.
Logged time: {"hour": 6, "minute": 19}
